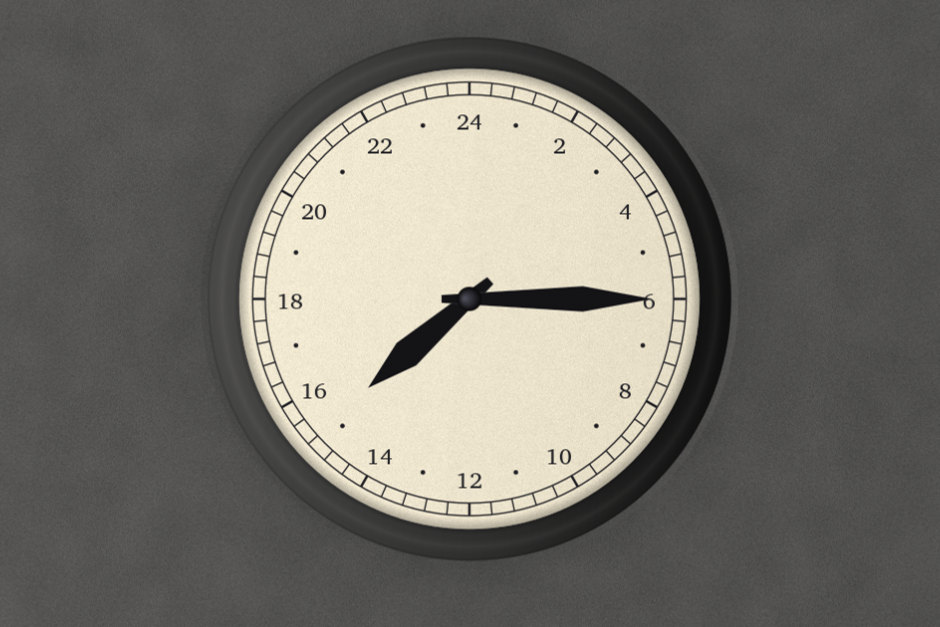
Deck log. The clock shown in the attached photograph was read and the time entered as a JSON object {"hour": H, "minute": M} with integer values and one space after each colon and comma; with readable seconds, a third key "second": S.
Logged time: {"hour": 15, "minute": 15}
